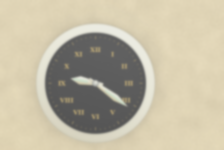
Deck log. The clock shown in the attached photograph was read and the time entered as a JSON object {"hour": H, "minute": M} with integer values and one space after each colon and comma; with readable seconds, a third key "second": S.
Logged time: {"hour": 9, "minute": 21}
